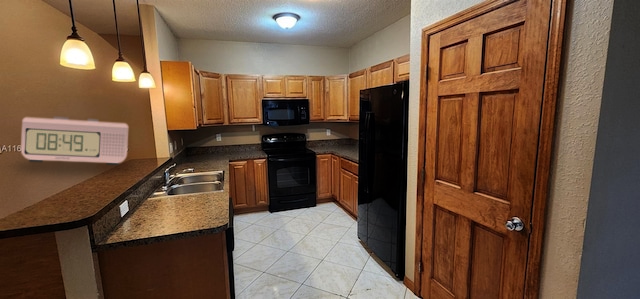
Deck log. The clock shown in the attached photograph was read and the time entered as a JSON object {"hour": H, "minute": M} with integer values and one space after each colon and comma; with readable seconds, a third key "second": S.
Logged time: {"hour": 8, "minute": 49}
